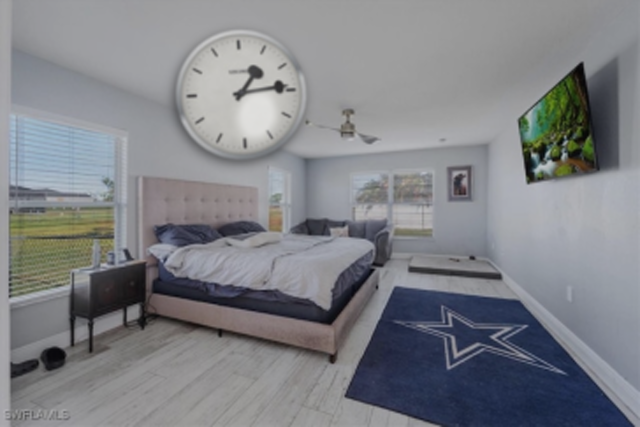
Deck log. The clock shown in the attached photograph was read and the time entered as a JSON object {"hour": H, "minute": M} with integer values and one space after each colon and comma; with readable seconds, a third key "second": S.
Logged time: {"hour": 1, "minute": 14}
